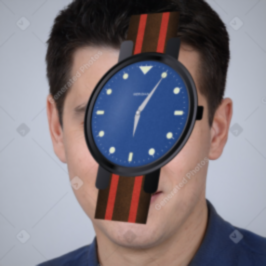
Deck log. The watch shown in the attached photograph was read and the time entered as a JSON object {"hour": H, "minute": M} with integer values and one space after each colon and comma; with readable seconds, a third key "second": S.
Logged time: {"hour": 6, "minute": 5}
